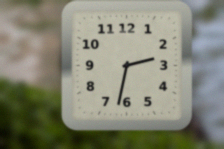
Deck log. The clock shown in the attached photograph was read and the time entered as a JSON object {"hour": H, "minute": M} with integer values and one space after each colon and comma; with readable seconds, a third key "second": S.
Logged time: {"hour": 2, "minute": 32}
